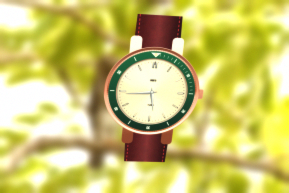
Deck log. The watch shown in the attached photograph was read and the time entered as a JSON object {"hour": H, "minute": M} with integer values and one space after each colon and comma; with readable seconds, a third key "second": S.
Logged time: {"hour": 5, "minute": 44}
